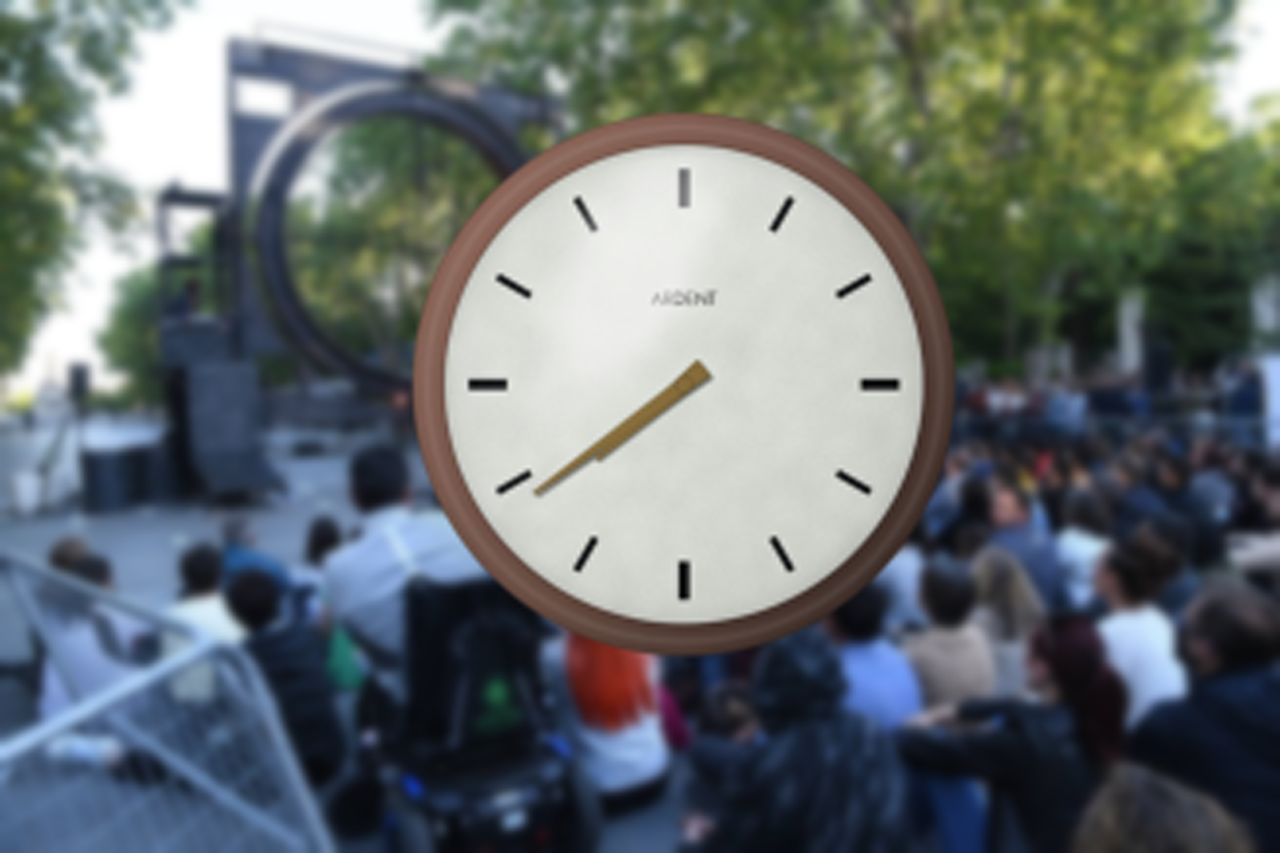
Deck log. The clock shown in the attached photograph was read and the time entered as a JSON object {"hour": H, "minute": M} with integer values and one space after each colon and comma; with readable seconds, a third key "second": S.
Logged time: {"hour": 7, "minute": 39}
